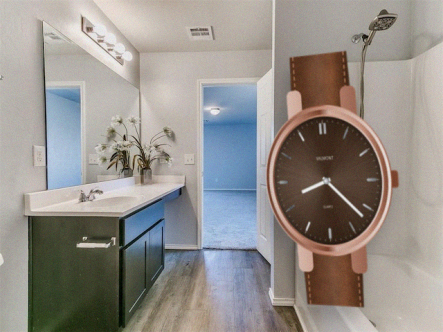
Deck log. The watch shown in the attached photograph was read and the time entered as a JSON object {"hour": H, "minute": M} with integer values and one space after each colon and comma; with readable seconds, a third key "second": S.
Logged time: {"hour": 8, "minute": 22}
